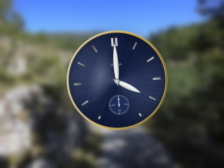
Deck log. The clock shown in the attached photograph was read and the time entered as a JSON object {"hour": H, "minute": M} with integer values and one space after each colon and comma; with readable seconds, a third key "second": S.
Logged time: {"hour": 4, "minute": 0}
